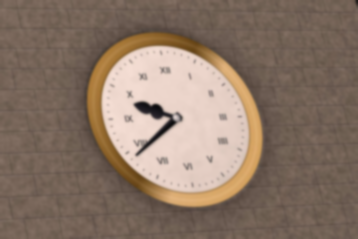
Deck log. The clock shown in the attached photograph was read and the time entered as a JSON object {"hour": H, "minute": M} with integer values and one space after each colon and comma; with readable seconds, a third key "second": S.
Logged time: {"hour": 9, "minute": 39}
